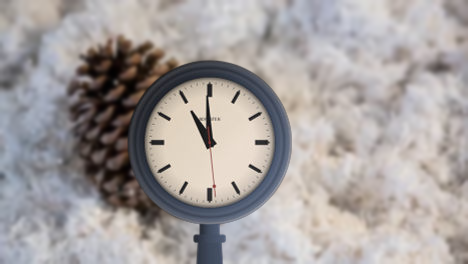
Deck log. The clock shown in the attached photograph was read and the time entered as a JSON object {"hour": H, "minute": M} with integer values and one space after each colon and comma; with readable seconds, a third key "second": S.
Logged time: {"hour": 10, "minute": 59, "second": 29}
